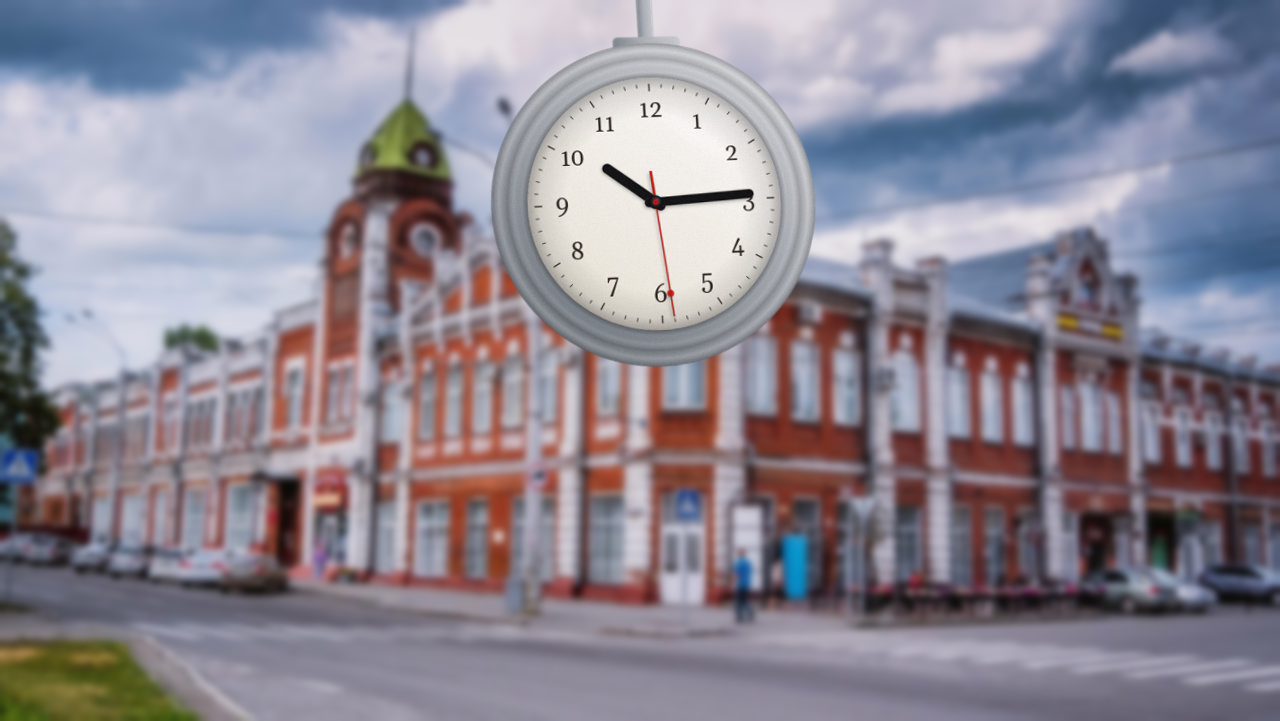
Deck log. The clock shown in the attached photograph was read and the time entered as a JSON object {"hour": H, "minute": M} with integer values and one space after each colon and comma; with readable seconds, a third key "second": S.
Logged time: {"hour": 10, "minute": 14, "second": 29}
